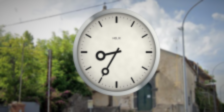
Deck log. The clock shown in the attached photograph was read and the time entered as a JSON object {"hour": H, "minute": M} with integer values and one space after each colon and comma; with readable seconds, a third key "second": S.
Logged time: {"hour": 8, "minute": 35}
